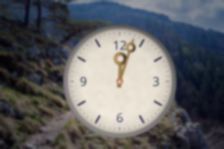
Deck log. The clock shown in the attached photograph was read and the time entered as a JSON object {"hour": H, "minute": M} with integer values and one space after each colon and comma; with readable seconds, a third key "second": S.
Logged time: {"hour": 12, "minute": 3}
